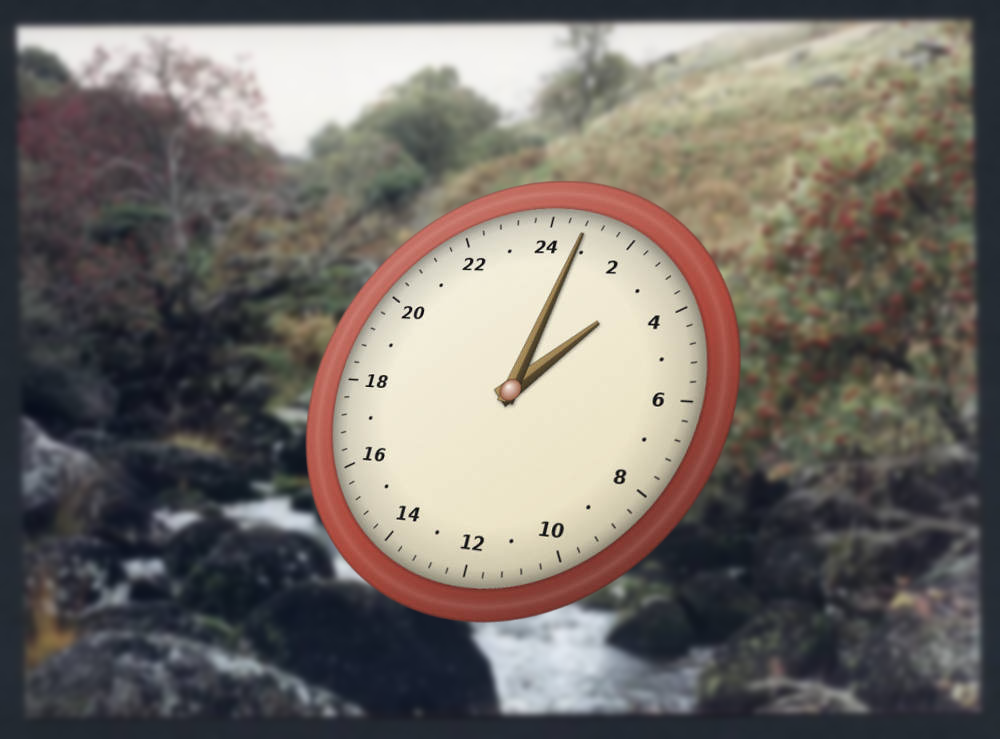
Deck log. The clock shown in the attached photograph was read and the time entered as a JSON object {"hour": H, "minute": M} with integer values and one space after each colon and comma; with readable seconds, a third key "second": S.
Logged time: {"hour": 3, "minute": 2}
